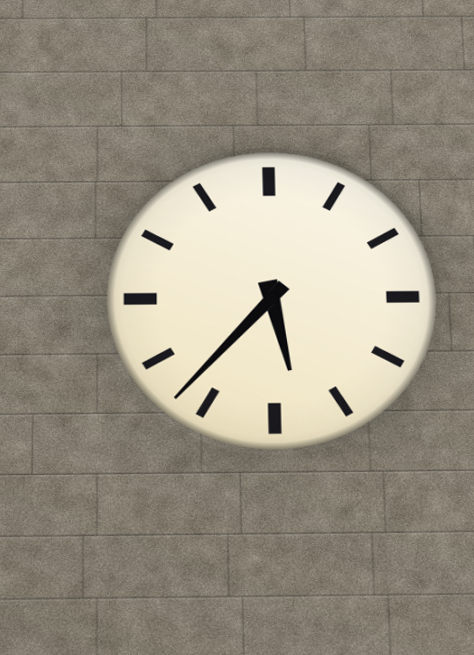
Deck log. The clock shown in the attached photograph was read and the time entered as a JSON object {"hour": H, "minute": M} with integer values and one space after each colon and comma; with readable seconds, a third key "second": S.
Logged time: {"hour": 5, "minute": 37}
